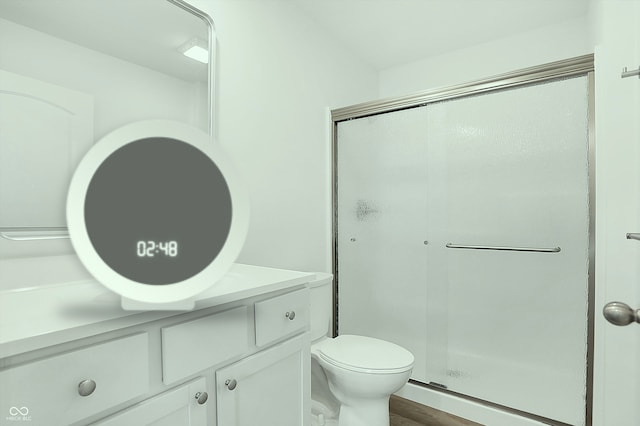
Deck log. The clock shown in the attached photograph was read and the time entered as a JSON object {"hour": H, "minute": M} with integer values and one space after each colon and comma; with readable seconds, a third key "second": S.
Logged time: {"hour": 2, "minute": 48}
